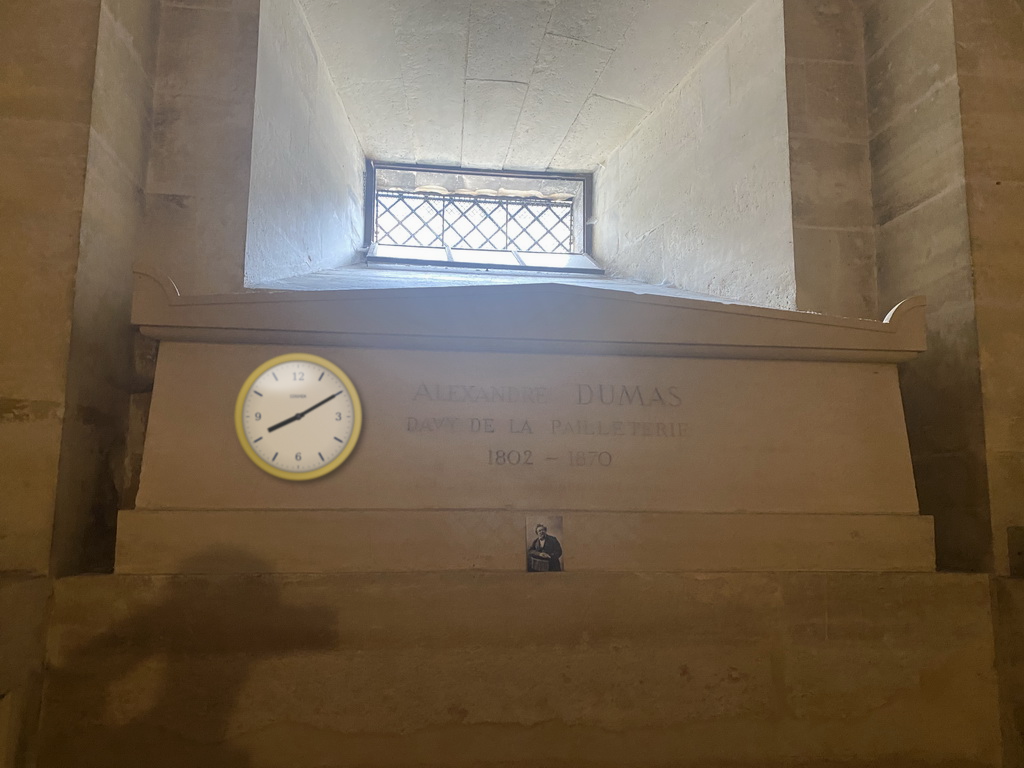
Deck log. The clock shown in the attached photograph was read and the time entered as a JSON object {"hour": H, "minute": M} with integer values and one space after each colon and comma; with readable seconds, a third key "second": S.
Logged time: {"hour": 8, "minute": 10}
